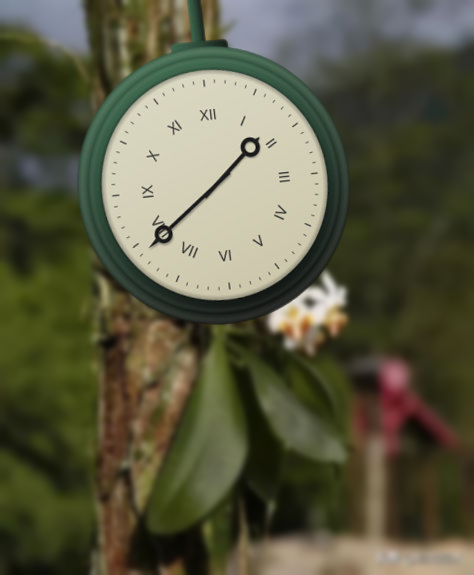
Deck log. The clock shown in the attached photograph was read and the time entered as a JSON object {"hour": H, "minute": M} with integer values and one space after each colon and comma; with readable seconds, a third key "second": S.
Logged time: {"hour": 1, "minute": 39}
